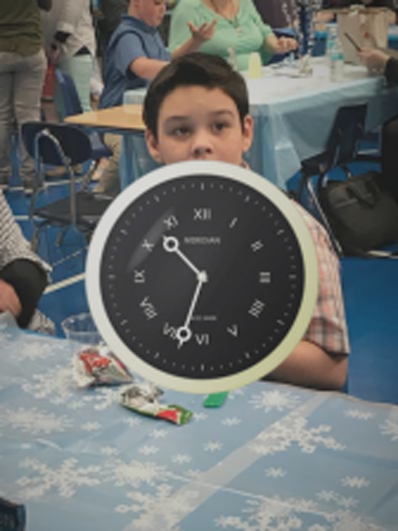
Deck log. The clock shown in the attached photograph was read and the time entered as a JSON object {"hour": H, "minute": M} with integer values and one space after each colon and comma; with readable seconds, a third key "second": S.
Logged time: {"hour": 10, "minute": 33}
